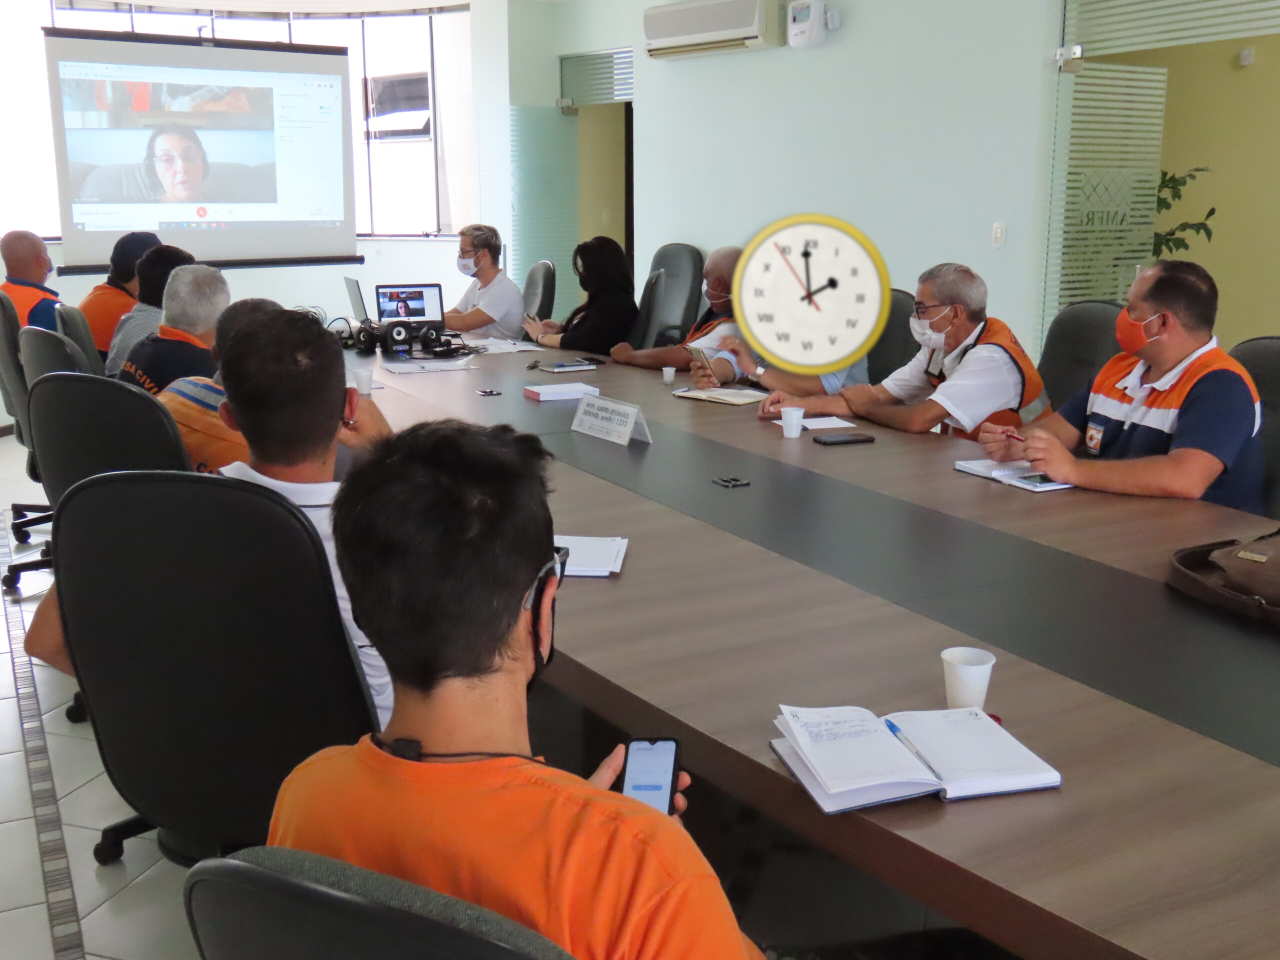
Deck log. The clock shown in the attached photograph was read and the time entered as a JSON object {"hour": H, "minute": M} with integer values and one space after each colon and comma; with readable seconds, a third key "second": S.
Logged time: {"hour": 1, "minute": 58, "second": 54}
